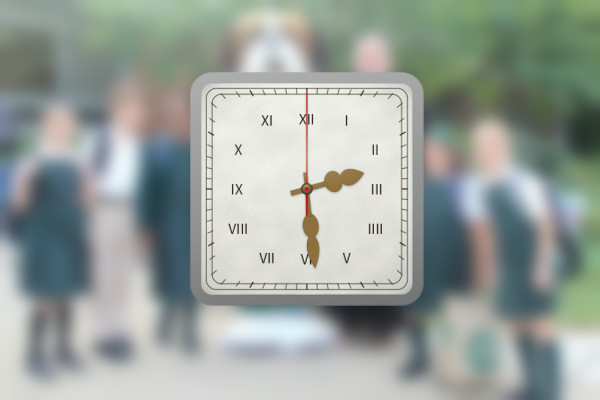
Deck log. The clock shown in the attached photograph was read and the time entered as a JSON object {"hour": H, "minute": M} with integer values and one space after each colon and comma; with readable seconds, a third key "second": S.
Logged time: {"hour": 2, "minute": 29, "second": 0}
